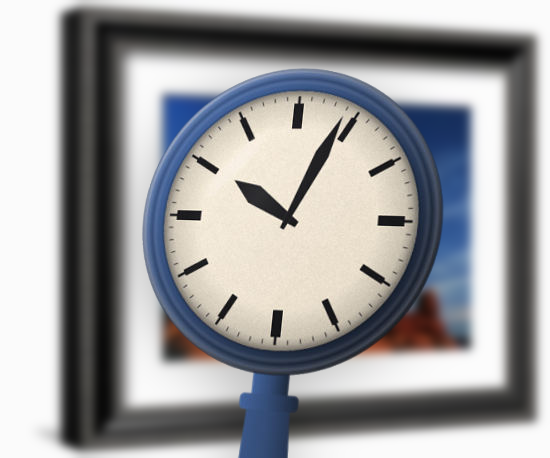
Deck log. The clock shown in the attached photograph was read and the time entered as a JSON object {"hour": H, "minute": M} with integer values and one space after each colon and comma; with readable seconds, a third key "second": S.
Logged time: {"hour": 10, "minute": 4}
